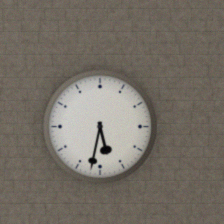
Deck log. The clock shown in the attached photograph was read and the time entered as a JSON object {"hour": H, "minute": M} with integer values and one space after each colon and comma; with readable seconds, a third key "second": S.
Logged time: {"hour": 5, "minute": 32}
